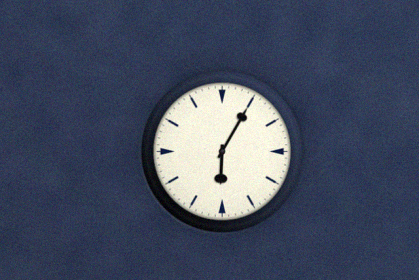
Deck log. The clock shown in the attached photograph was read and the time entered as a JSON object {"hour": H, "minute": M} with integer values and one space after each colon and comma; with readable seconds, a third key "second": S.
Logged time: {"hour": 6, "minute": 5}
